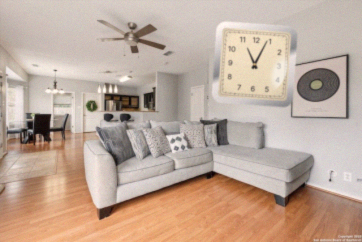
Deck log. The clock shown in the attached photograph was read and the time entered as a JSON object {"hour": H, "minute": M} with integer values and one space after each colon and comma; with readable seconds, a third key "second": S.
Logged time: {"hour": 11, "minute": 4}
